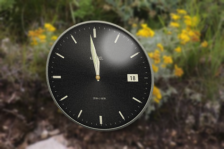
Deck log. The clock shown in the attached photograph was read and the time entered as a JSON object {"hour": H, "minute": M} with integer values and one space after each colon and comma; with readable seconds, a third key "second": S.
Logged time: {"hour": 11, "minute": 59}
